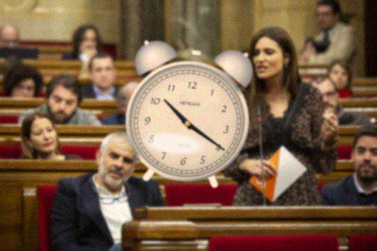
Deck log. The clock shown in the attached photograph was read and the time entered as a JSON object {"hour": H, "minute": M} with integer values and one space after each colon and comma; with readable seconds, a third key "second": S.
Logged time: {"hour": 10, "minute": 20}
